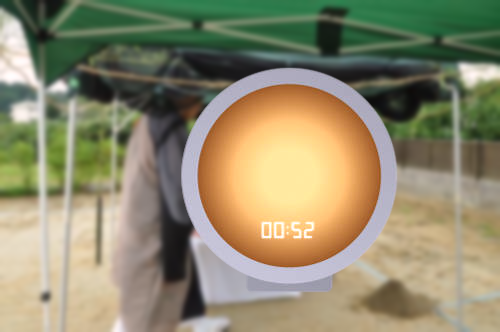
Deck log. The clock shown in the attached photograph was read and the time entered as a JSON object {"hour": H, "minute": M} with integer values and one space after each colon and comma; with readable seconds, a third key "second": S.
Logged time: {"hour": 0, "minute": 52}
